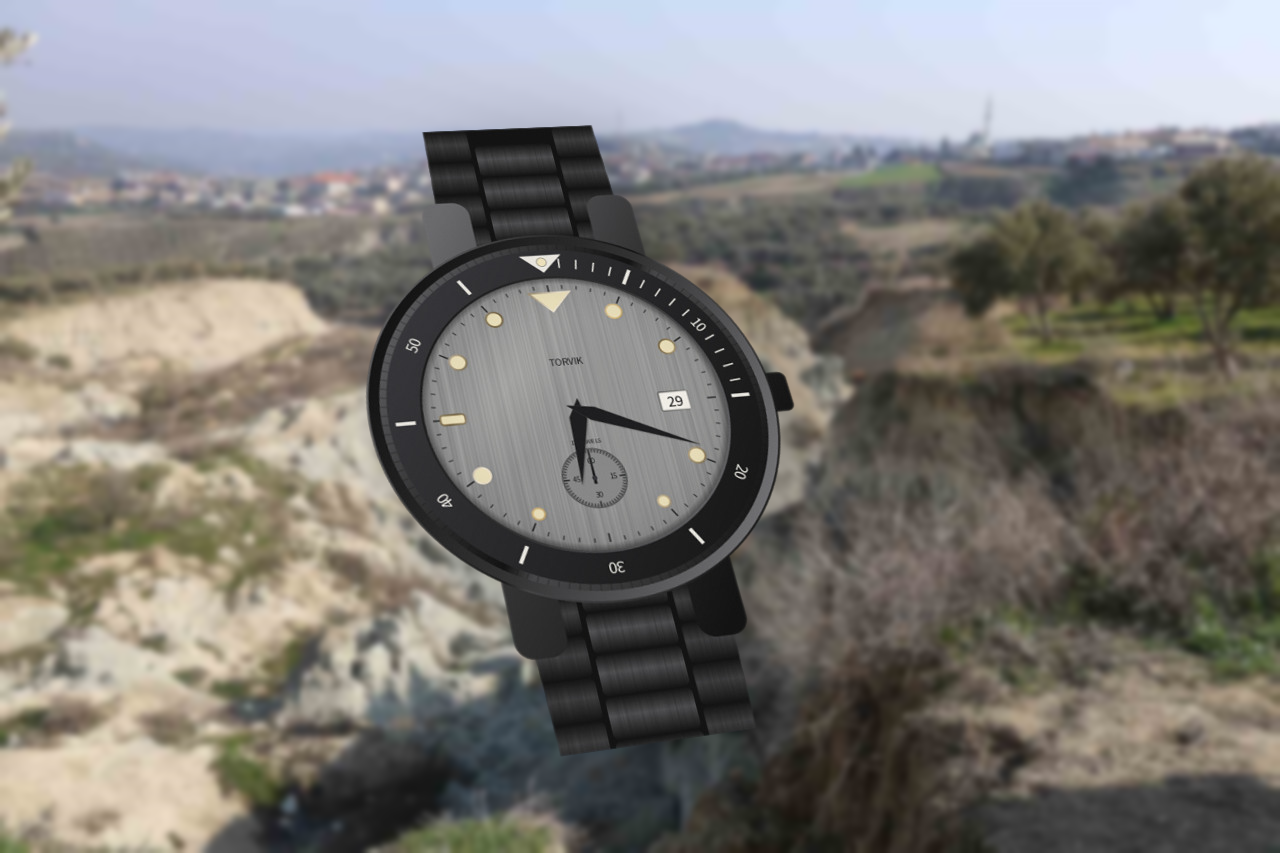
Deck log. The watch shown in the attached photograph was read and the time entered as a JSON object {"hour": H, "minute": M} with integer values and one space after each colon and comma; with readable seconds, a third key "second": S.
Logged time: {"hour": 6, "minute": 19}
